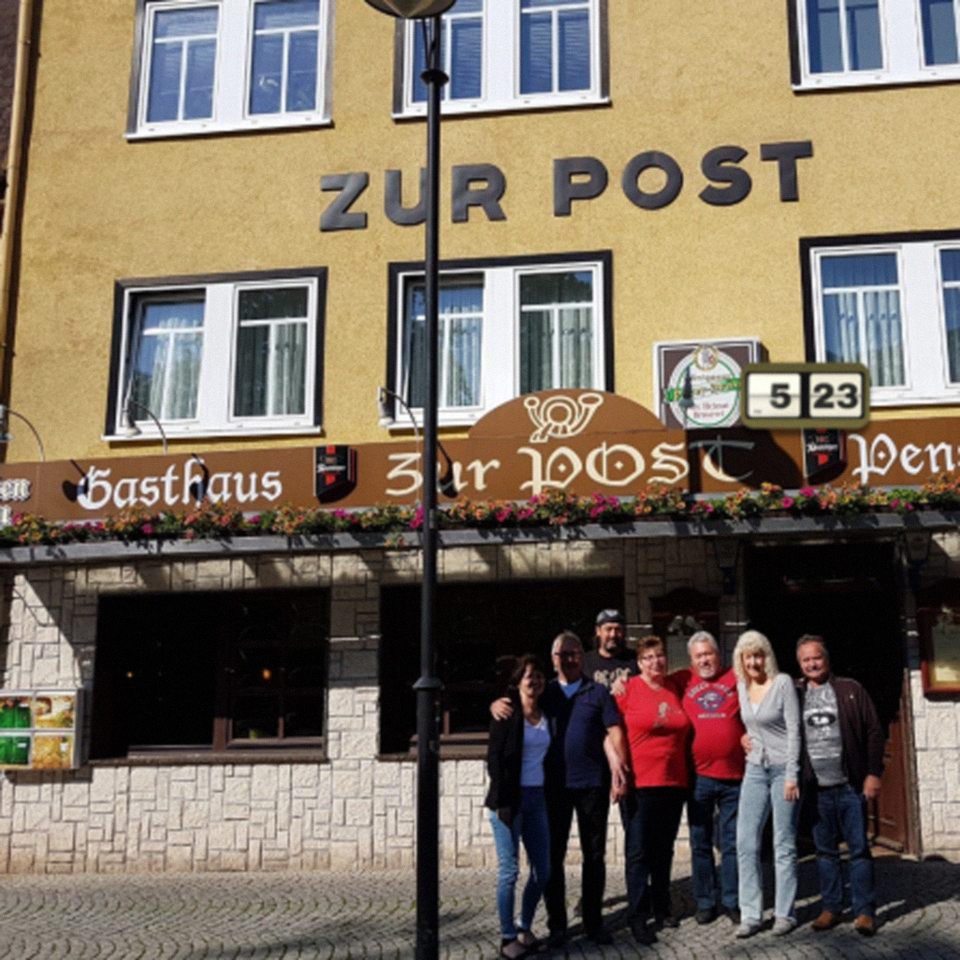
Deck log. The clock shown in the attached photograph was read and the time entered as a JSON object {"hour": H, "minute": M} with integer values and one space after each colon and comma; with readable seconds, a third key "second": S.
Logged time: {"hour": 5, "minute": 23}
